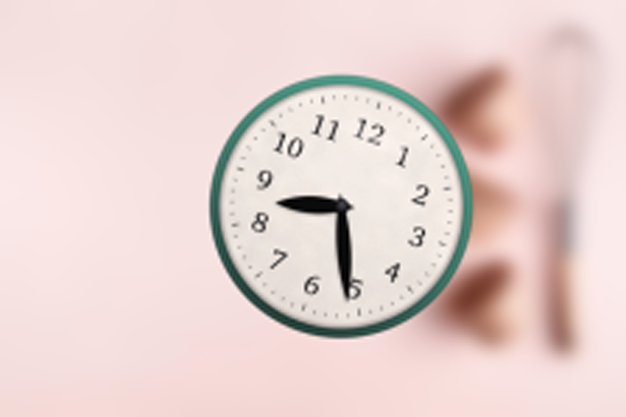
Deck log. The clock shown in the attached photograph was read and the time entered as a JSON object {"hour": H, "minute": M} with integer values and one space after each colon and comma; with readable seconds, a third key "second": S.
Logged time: {"hour": 8, "minute": 26}
